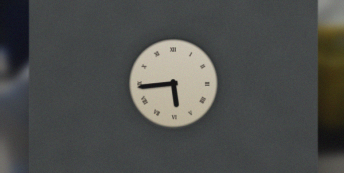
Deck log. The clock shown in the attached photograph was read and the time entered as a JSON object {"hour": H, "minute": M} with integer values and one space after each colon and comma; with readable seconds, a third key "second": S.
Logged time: {"hour": 5, "minute": 44}
